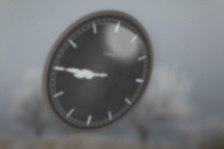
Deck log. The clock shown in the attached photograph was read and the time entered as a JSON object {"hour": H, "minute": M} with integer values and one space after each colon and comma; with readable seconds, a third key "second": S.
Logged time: {"hour": 8, "minute": 45}
